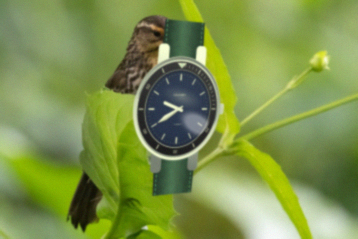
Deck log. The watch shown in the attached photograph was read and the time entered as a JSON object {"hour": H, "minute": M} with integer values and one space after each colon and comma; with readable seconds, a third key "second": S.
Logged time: {"hour": 9, "minute": 40}
